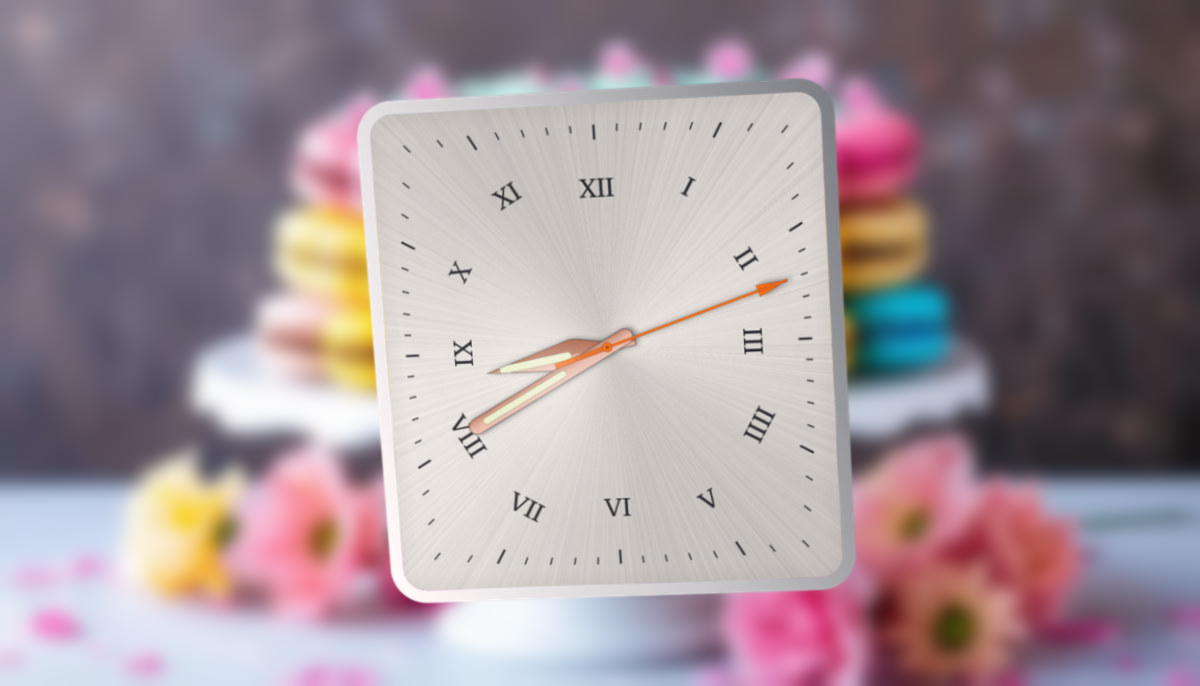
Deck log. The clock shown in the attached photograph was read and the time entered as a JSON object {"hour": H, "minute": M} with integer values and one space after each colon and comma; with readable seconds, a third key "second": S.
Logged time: {"hour": 8, "minute": 40, "second": 12}
